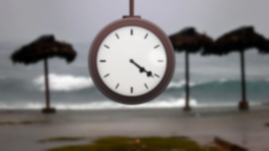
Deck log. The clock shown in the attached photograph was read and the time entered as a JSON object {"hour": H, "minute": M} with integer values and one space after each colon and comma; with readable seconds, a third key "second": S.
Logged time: {"hour": 4, "minute": 21}
